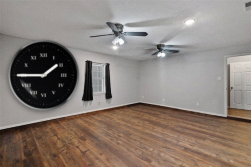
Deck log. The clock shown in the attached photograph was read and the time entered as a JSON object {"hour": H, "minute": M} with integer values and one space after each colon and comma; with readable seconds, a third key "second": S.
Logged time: {"hour": 1, "minute": 45}
